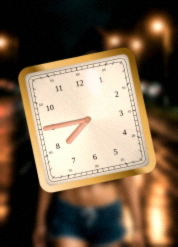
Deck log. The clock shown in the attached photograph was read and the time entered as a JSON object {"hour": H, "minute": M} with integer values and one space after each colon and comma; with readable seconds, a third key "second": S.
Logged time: {"hour": 7, "minute": 45}
